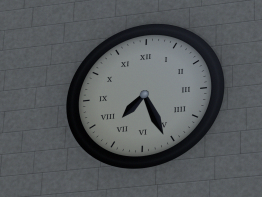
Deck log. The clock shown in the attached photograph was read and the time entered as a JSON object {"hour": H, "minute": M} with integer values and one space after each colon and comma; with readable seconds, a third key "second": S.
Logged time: {"hour": 7, "minute": 26}
